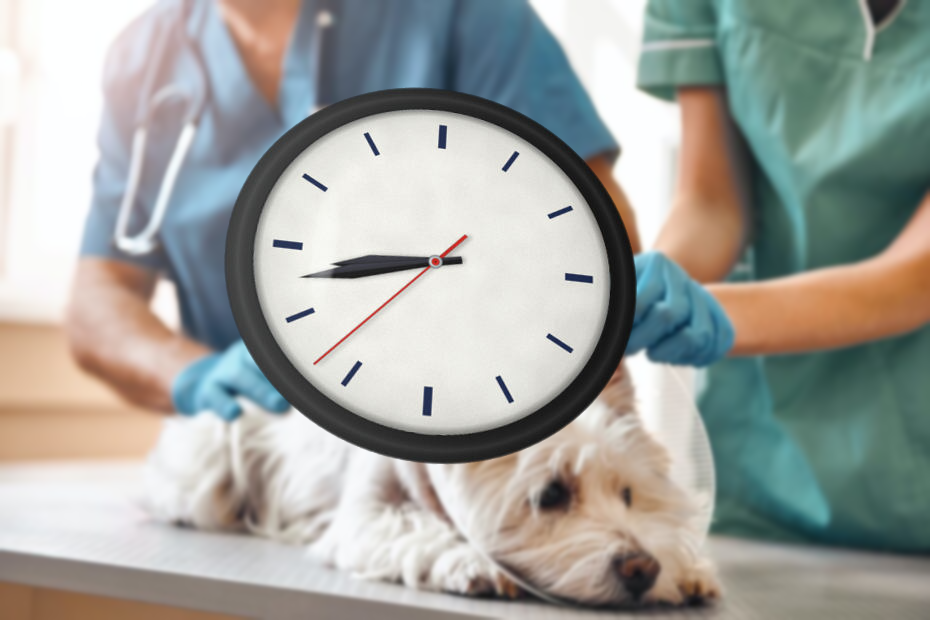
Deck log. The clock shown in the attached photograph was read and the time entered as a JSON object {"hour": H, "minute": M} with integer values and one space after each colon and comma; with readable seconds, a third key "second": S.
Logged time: {"hour": 8, "minute": 42, "second": 37}
